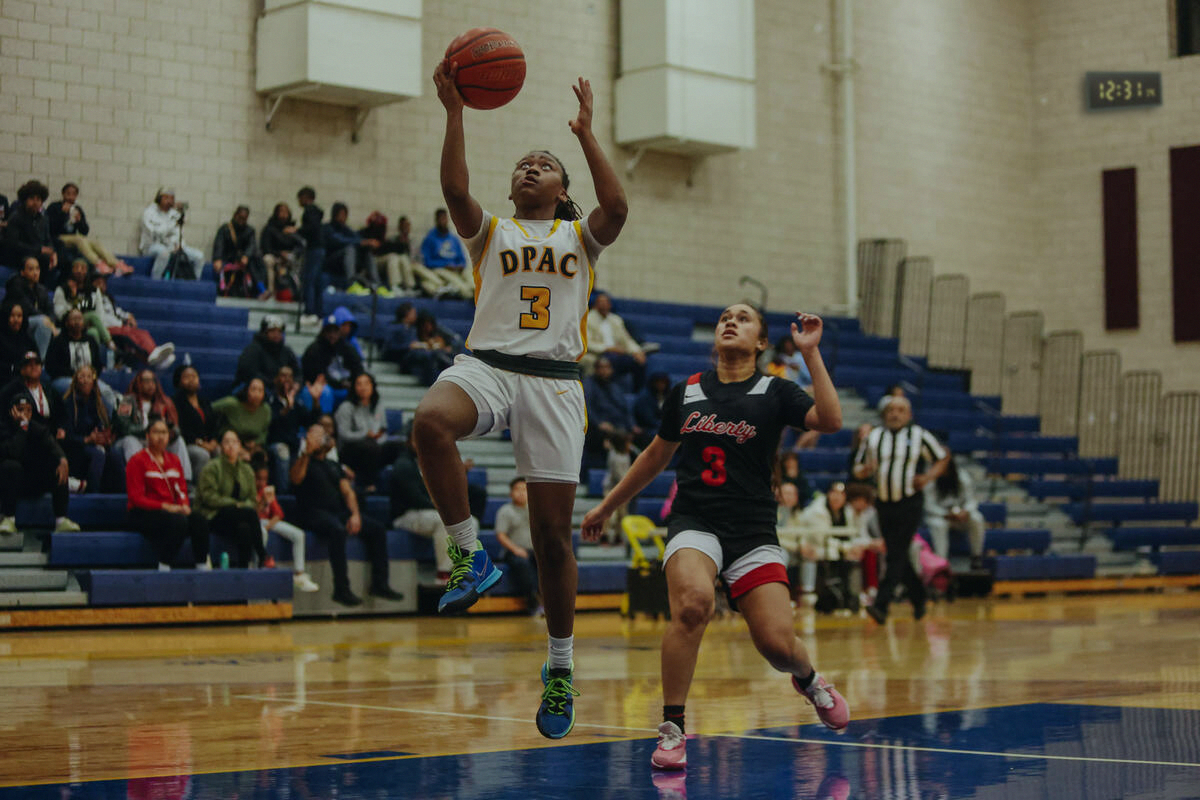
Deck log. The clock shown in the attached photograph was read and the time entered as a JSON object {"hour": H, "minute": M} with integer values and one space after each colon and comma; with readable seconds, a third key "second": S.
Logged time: {"hour": 12, "minute": 31}
